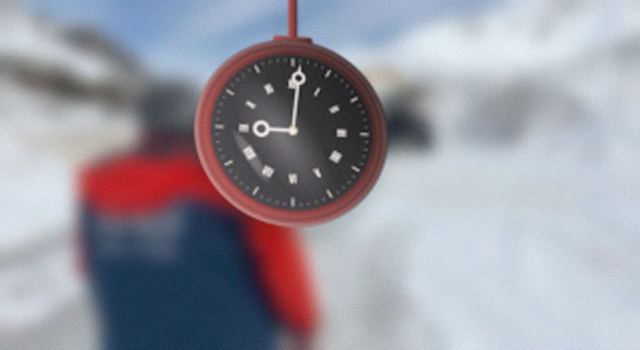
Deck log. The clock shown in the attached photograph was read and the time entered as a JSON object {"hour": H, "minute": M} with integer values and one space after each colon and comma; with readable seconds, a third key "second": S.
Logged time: {"hour": 9, "minute": 1}
